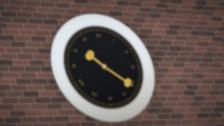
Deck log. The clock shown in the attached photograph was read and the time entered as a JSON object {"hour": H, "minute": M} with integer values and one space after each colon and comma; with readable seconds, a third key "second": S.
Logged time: {"hour": 10, "minute": 21}
